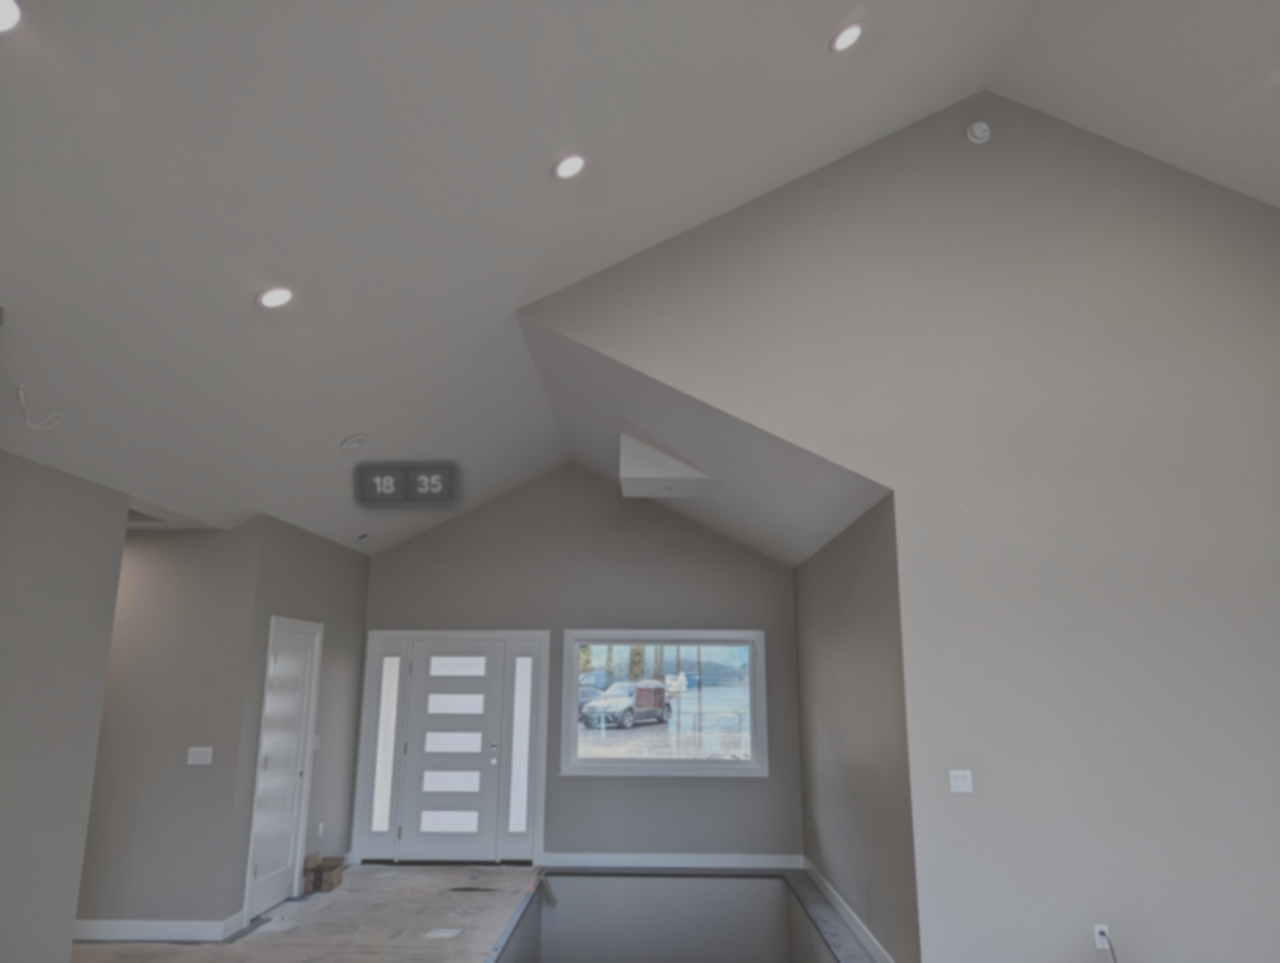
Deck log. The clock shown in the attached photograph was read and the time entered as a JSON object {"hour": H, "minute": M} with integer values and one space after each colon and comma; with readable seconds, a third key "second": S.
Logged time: {"hour": 18, "minute": 35}
